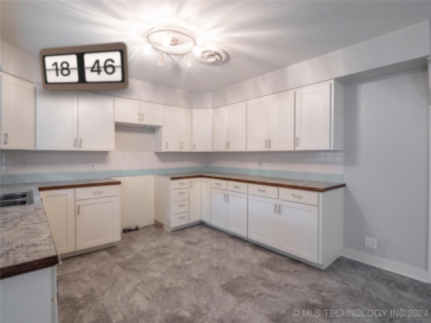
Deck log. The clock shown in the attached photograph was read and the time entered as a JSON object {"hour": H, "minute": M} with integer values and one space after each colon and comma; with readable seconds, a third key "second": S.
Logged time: {"hour": 18, "minute": 46}
